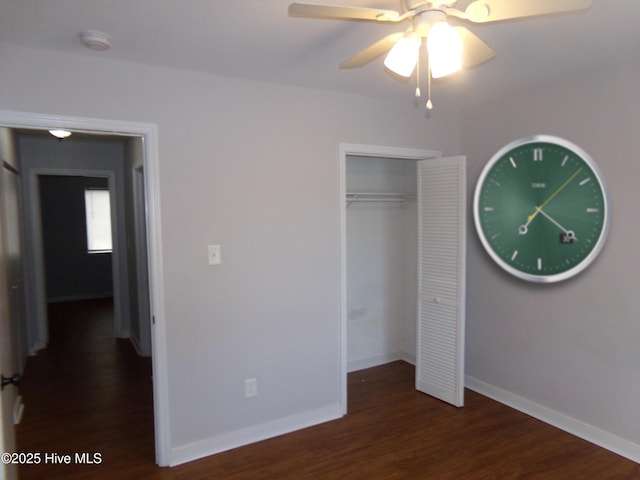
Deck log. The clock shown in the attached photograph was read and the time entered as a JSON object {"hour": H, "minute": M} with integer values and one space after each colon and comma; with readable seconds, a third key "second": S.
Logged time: {"hour": 7, "minute": 21, "second": 8}
